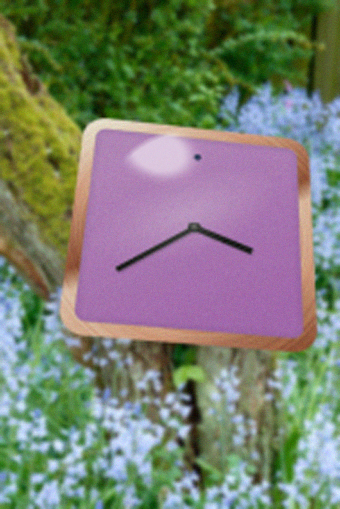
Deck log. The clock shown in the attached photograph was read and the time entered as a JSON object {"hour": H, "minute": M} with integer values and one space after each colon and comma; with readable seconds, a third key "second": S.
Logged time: {"hour": 3, "minute": 39}
